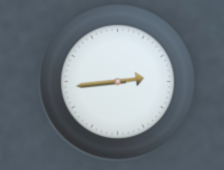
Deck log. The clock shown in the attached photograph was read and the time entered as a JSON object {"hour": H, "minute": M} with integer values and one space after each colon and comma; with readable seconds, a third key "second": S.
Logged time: {"hour": 2, "minute": 44}
